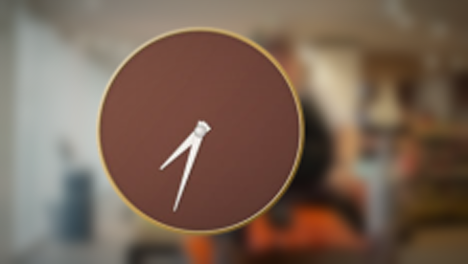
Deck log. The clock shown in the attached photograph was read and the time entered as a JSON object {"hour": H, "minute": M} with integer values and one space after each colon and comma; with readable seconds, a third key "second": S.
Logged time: {"hour": 7, "minute": 33}
